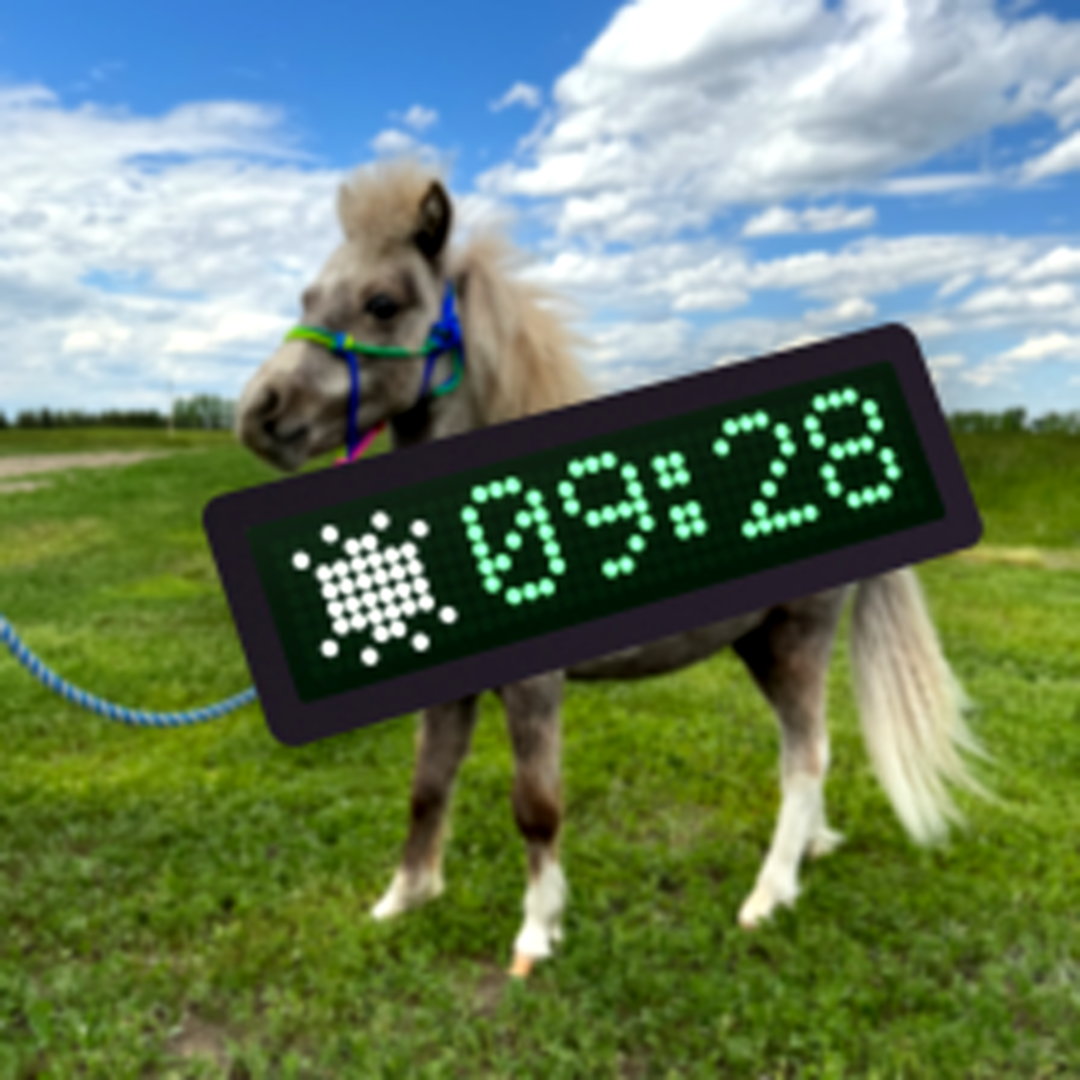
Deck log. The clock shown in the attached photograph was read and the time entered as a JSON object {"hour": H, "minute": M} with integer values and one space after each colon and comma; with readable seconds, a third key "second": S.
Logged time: {"hour": 9, "minute": 28}
